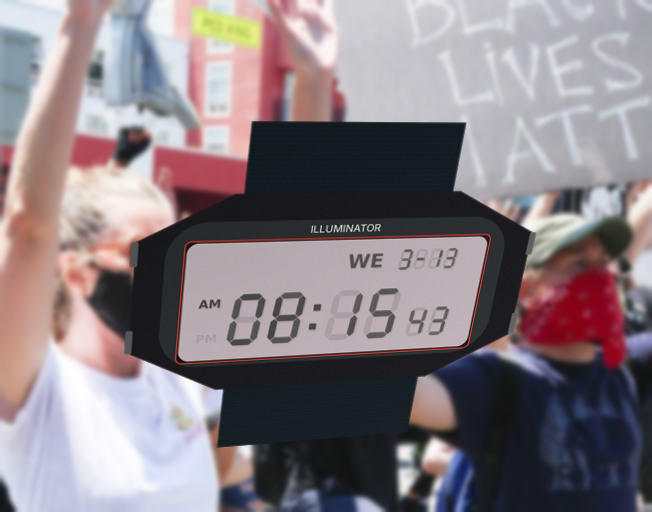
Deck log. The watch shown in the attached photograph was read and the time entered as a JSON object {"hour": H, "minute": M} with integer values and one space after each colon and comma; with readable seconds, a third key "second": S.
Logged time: {"hour": 8, "minute": 15, "second": 43}
